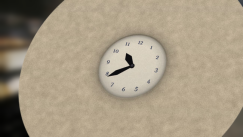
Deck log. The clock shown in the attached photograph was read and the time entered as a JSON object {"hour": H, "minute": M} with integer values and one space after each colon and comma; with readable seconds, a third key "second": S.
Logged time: {"hour": 10, "minute": 39}
